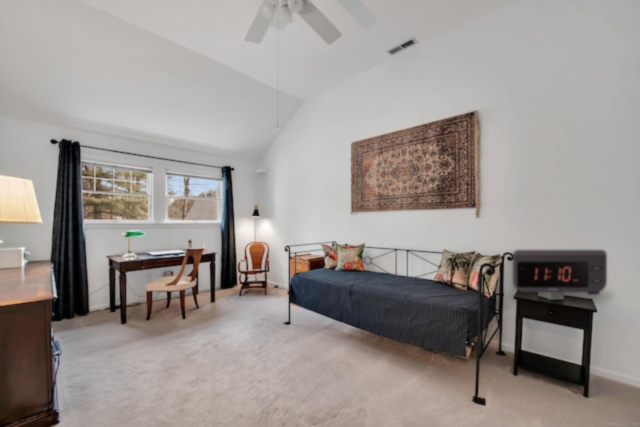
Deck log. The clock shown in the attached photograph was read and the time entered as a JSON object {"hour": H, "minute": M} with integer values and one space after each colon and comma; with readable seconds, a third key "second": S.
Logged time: {"hour": 11, "minute": 10}
